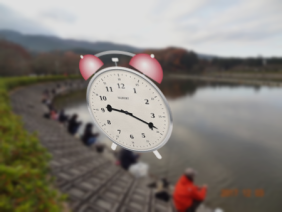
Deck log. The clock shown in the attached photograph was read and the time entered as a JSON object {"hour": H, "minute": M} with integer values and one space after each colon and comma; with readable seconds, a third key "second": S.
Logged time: {"hour": 9, "minute": 19}
